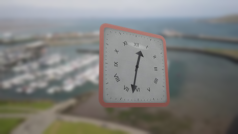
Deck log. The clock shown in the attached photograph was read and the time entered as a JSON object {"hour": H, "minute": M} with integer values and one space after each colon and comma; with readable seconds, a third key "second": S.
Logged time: {"hour": 12, "minute": 32}
